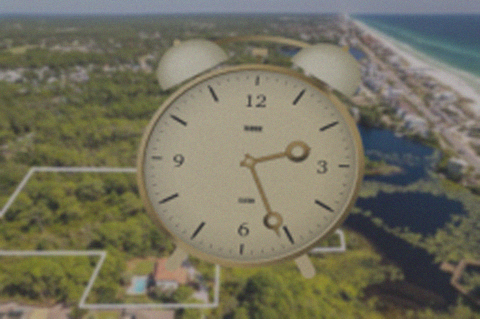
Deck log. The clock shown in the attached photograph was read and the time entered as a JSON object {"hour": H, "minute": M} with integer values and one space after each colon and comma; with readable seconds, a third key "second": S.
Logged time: {"hour": 2, "minute": 26}
